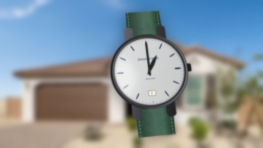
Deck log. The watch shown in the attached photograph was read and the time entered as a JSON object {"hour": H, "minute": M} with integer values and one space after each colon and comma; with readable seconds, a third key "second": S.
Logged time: {"hour": 1, "minute": 0}
